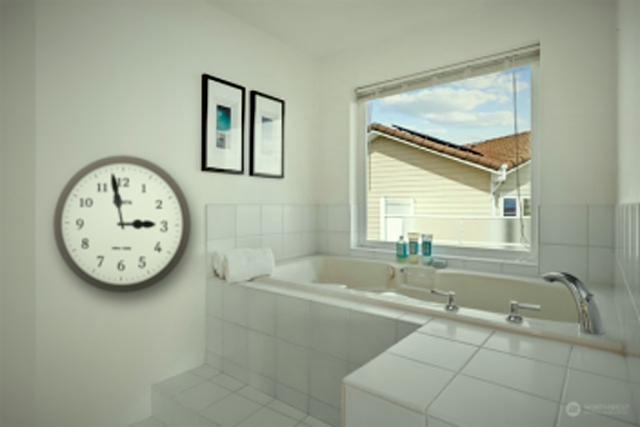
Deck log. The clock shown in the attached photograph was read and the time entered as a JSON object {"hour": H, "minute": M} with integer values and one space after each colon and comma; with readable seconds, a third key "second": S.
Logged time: {"hour": 2, "minute": 58}
